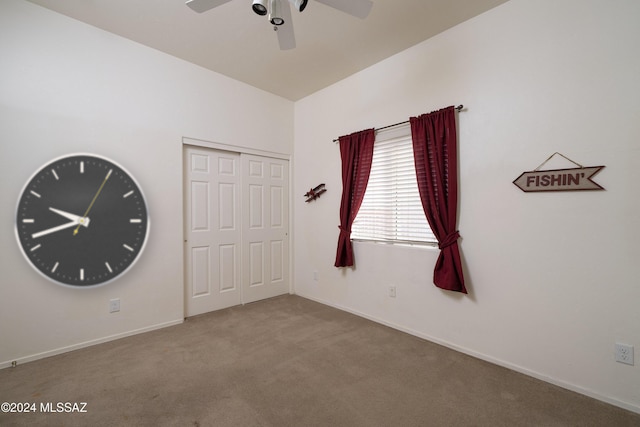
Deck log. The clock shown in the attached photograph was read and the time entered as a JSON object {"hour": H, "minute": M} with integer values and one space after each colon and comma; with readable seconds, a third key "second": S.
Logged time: {"hour": 9, "minute": 42, "second": 5}
